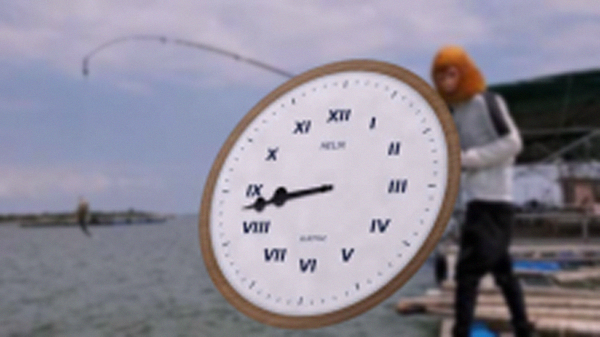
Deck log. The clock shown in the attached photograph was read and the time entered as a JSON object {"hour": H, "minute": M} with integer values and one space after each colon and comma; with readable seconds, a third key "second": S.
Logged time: {"hour": 8, "minute": 43}
